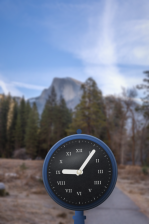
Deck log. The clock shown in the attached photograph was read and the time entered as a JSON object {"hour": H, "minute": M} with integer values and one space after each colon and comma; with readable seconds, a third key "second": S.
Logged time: {"hour": 9, "minute": 6}
